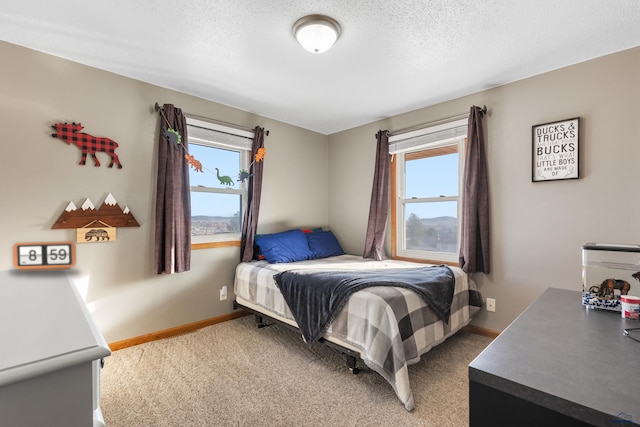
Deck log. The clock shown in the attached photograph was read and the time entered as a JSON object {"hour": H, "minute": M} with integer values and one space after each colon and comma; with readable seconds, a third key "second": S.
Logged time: {"hour": 8, "minute": 59}
